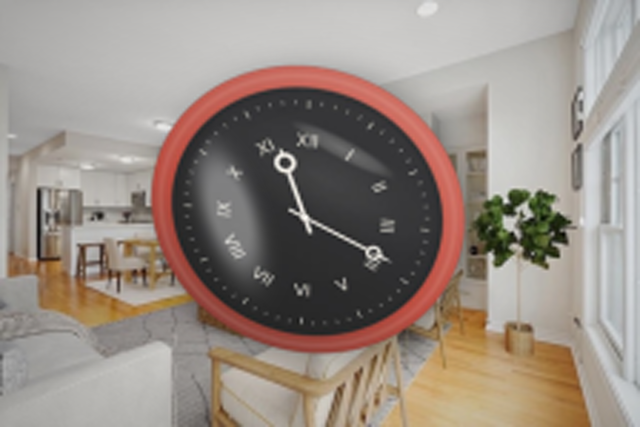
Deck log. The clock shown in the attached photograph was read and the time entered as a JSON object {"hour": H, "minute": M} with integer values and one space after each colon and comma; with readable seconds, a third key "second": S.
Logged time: {"hour": 11, "minute": 19}
